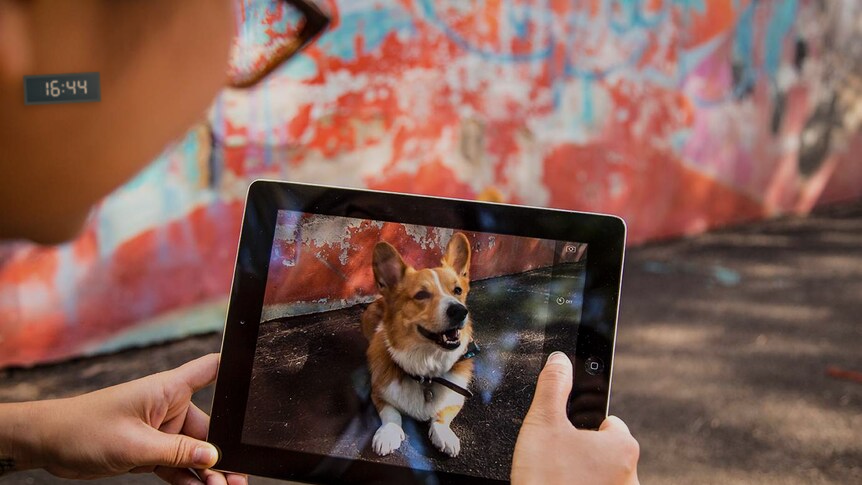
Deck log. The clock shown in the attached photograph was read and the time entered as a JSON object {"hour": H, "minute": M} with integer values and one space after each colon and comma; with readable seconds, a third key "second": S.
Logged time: {"hour": 16, "minute": 44}
